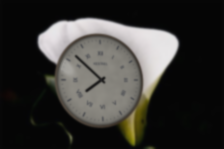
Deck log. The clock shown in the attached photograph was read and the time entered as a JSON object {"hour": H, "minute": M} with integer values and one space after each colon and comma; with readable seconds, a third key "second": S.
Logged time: {"hour": 7, "minute": 52}
